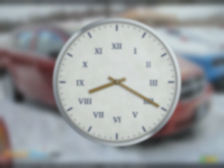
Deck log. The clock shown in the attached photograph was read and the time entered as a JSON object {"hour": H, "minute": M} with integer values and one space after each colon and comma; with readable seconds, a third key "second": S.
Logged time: {"hour": 8, "minute": 20}
